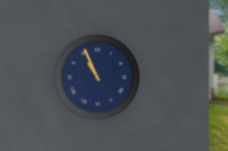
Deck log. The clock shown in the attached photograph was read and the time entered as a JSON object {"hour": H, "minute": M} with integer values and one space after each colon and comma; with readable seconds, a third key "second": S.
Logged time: {"hour": 10, "minute": 56}
